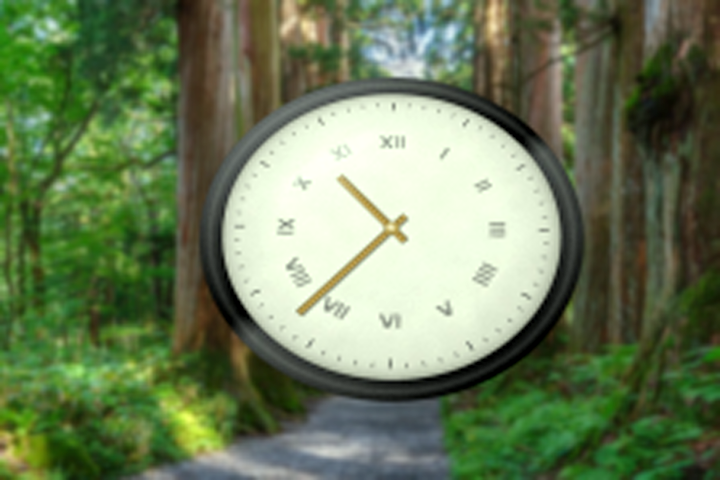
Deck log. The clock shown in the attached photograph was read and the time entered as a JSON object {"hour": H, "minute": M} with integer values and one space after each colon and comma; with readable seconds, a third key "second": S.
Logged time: {"hour": 10, "minute": 37}
